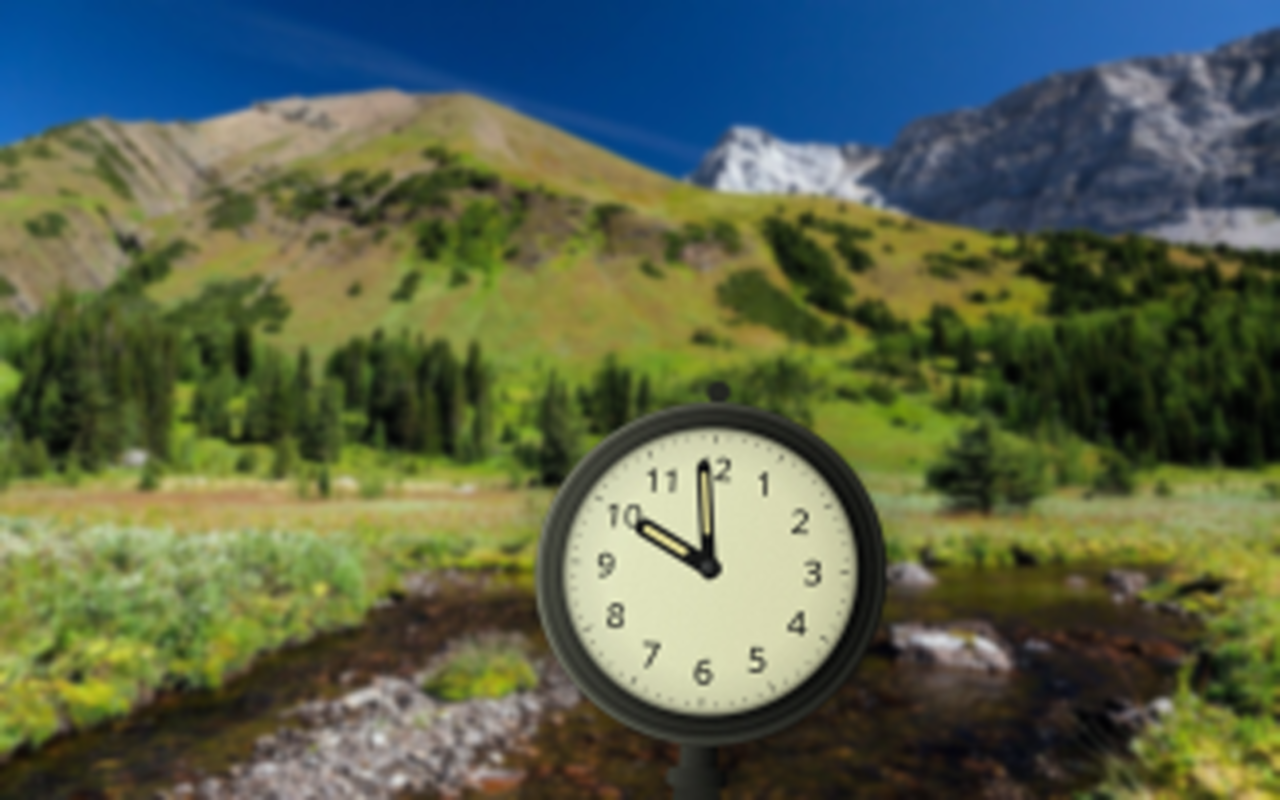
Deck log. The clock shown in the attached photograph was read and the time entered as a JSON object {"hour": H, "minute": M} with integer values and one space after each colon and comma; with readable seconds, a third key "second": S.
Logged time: {"hour": 9, "minute": 59}
